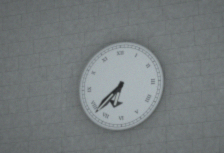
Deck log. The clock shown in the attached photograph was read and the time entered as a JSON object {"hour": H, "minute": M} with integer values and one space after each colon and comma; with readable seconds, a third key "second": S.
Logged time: {"hour": 6, "minute": 38}
